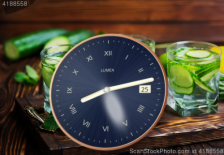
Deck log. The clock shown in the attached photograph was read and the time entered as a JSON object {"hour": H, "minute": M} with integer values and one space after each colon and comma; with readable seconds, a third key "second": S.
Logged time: {"hour": 8, "minute": 13}
